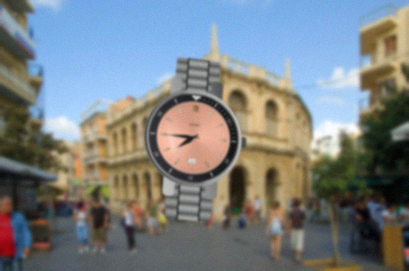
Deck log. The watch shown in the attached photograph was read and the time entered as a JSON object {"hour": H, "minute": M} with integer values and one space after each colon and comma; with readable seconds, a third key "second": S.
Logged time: {"hour": 7, "minute": 45}
